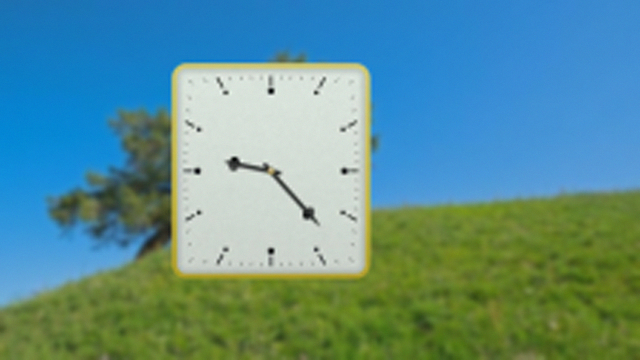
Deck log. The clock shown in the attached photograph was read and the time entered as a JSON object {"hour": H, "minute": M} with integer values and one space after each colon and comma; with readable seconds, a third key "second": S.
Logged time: {"hour": 9, "minute": 23}
